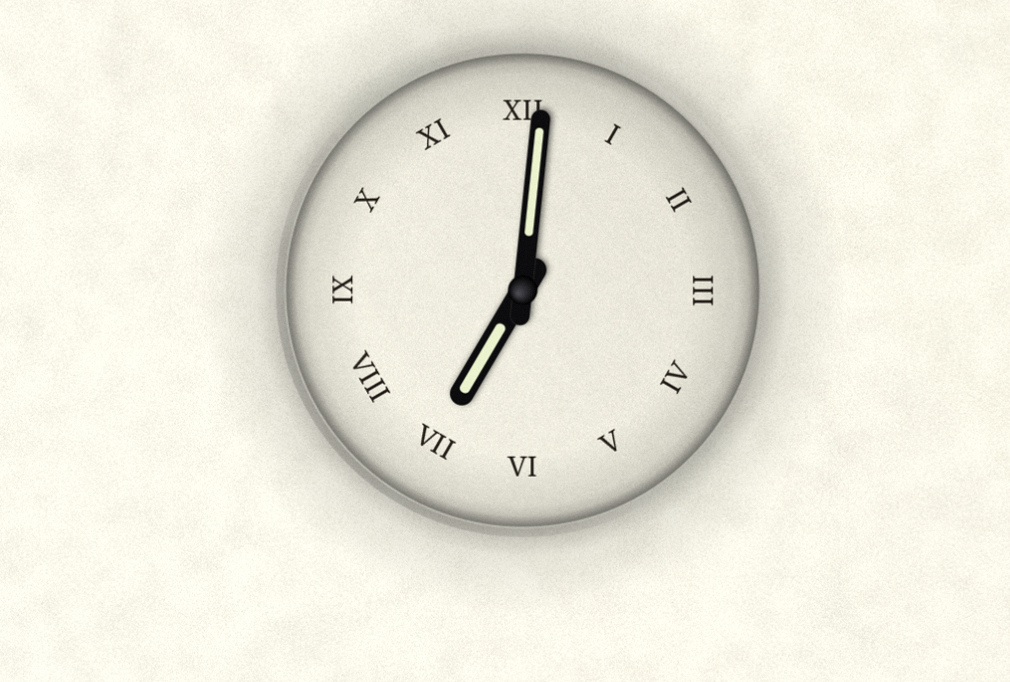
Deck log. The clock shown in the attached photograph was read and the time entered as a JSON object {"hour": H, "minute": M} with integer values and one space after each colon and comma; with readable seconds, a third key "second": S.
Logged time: {"hour": 7, "minute": 1}
